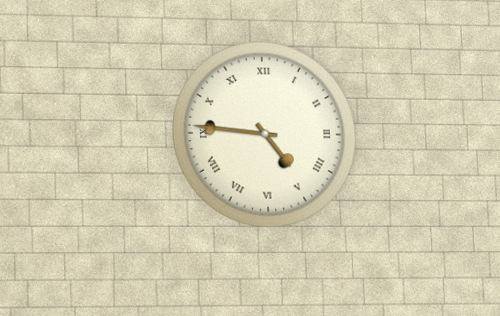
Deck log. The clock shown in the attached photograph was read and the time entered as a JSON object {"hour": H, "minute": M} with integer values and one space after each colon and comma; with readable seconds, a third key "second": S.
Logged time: {"hour": 4, "minute": 46}
